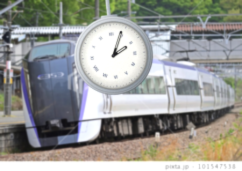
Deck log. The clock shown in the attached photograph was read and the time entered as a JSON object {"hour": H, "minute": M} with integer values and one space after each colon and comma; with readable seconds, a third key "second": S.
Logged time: {"hour": 2, "minute": 4}
